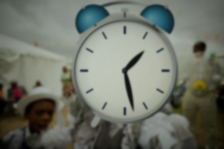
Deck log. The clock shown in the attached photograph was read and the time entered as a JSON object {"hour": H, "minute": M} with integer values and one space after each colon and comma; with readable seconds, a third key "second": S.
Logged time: {"hour": 1, "minute": 28}
